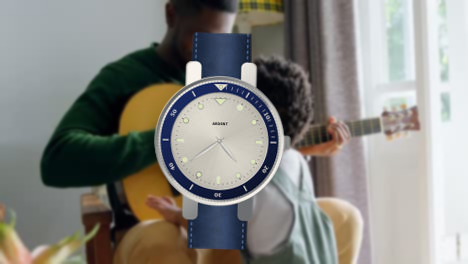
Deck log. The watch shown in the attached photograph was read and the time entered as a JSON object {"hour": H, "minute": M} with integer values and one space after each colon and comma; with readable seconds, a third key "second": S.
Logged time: {"hour": 4, "minute": 39}
